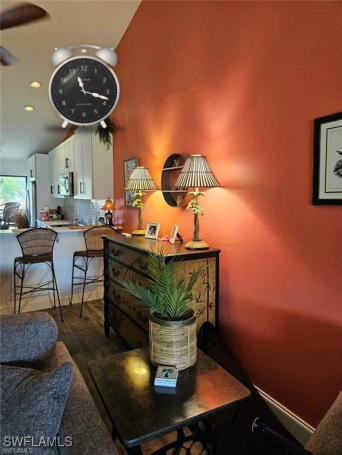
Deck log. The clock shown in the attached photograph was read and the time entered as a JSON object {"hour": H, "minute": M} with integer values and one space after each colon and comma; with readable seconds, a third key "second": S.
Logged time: {"hour": 11, "minute": 18}
